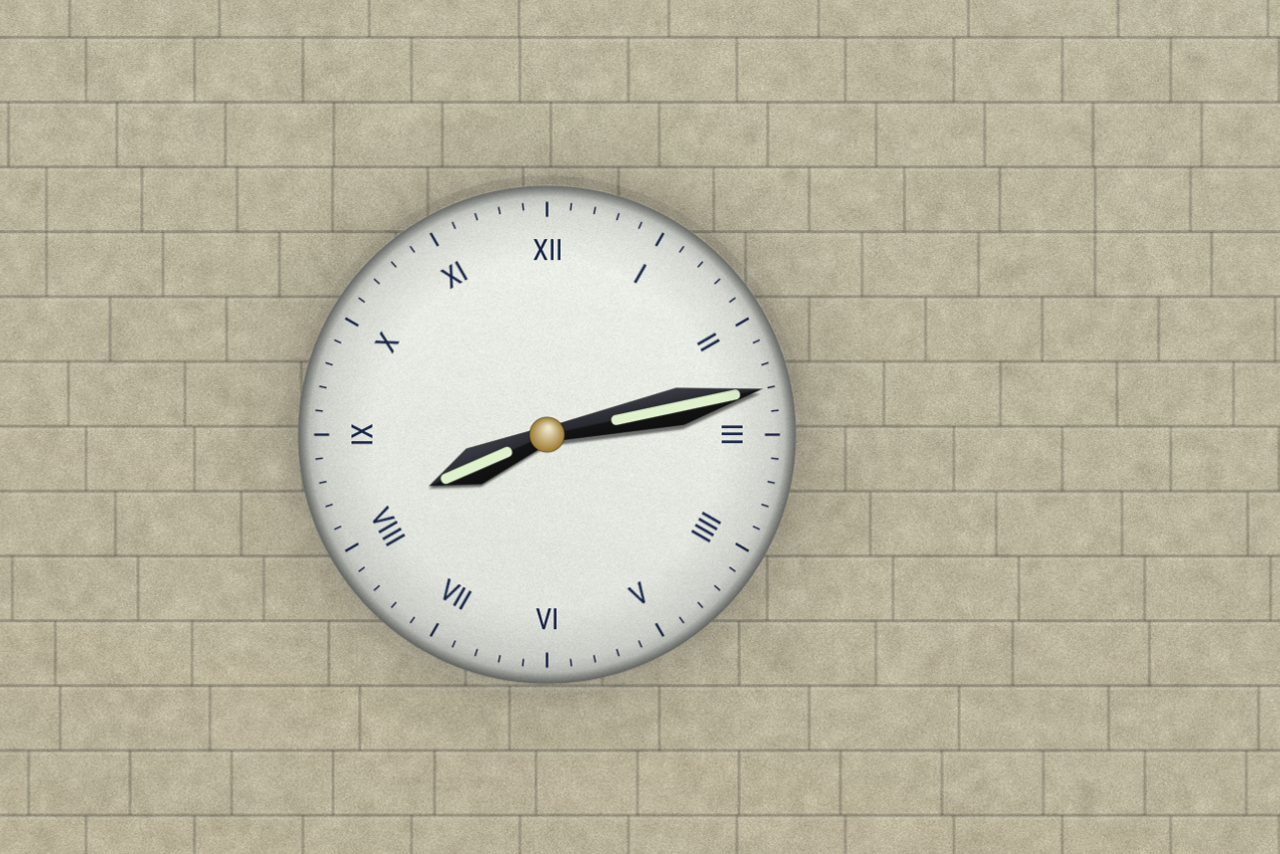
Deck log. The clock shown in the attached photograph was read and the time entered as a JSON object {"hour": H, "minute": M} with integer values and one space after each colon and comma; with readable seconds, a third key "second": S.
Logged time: {"hour": 8, "minute": 13}
